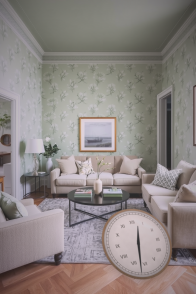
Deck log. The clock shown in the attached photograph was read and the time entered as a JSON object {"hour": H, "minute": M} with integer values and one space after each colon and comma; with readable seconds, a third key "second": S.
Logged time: {"hour": 12, "minute": 32}
